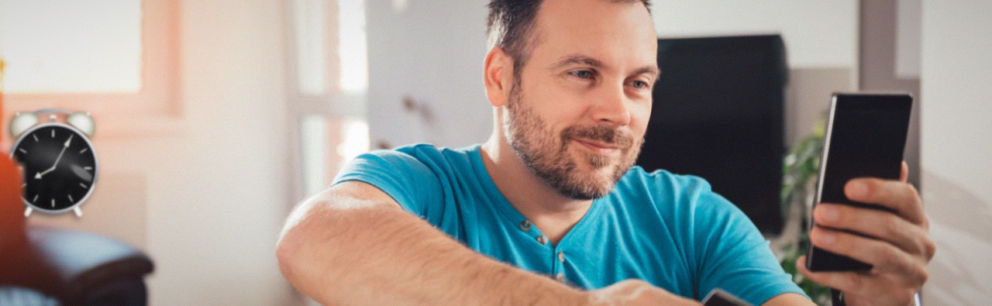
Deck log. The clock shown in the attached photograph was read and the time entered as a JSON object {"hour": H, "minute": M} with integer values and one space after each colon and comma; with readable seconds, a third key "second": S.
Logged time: {"hour": 8, "minute": 5}
